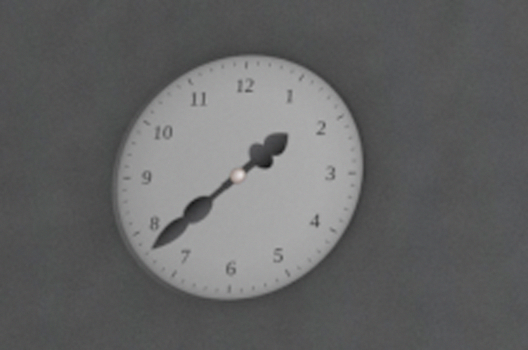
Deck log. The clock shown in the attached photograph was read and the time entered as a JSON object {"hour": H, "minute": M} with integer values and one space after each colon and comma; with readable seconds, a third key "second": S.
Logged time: {"hour": 1, "minute": 38}
